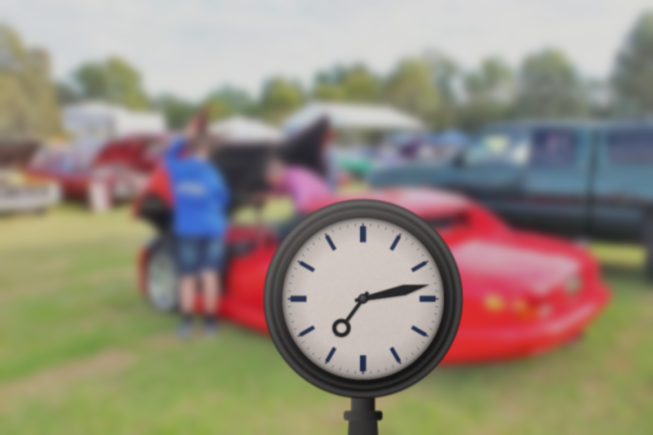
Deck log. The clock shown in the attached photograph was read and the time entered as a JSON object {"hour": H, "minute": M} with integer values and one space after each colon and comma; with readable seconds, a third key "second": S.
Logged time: {"hour": 7, "minute": 13}
